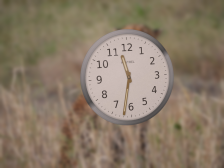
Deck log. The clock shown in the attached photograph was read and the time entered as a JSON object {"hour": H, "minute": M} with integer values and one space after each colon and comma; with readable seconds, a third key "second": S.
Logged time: {"hour": 11, "minute": 32}
